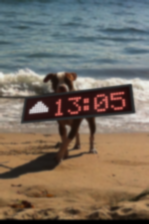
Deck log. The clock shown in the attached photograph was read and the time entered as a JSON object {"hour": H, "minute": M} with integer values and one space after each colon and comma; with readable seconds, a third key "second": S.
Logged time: {"hour": 13, "minute": 5}
